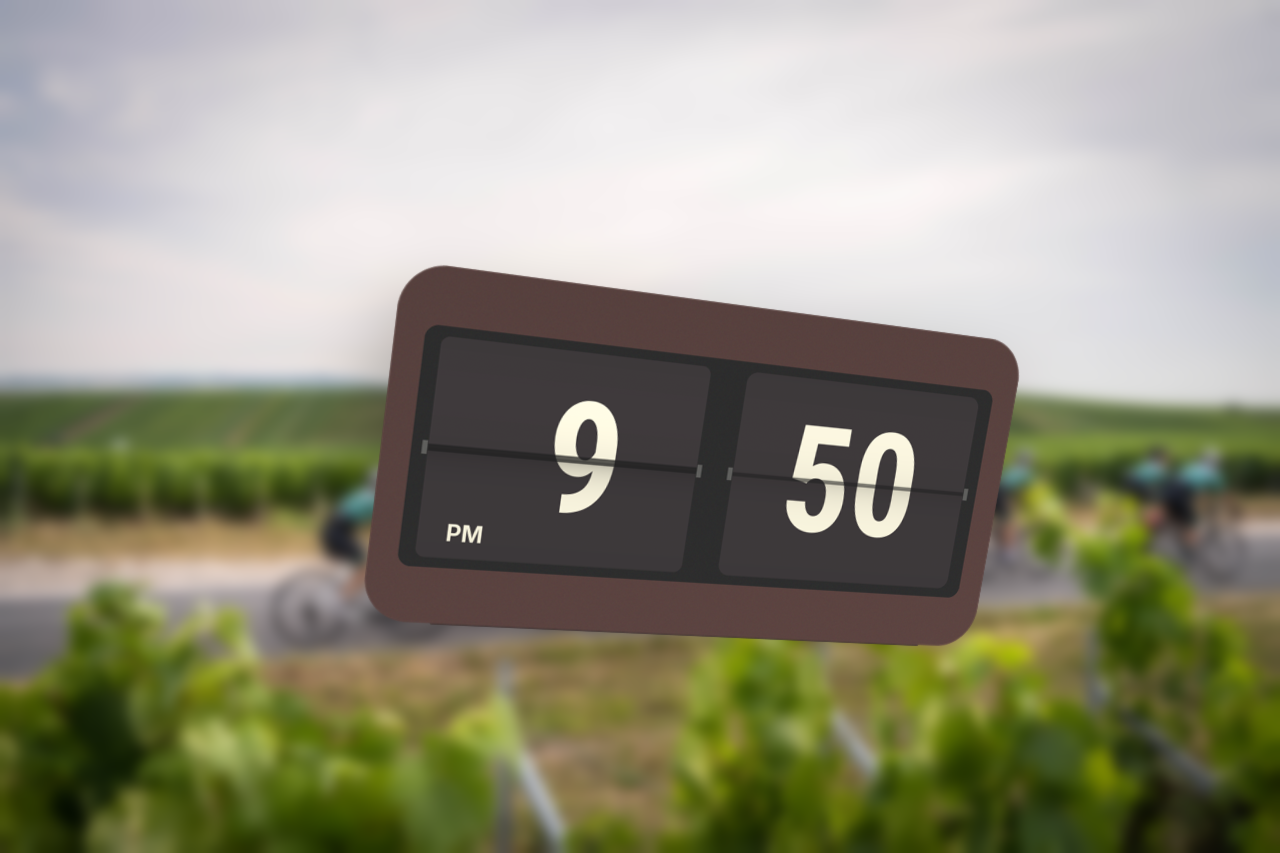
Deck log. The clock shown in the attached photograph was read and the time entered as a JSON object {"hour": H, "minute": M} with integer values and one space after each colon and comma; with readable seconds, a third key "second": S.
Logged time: {"hour": 9, "minute": 50}
